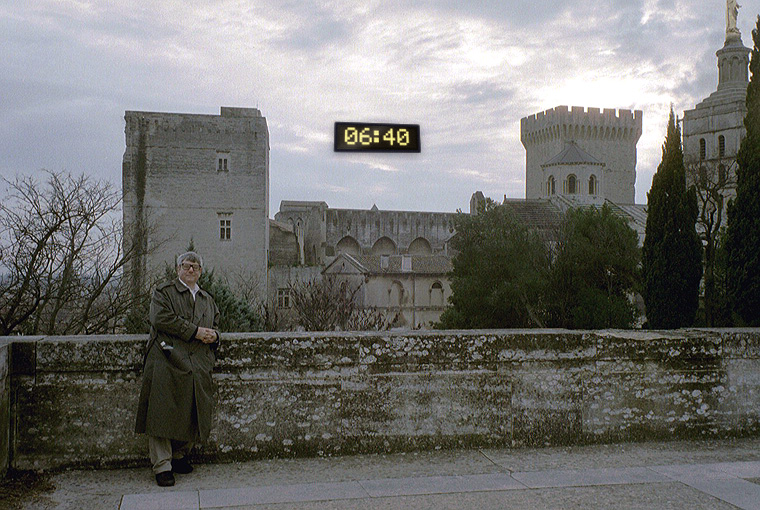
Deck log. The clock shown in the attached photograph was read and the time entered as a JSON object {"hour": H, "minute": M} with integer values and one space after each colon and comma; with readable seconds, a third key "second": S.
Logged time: {"hour": 6, "minute": 40}
